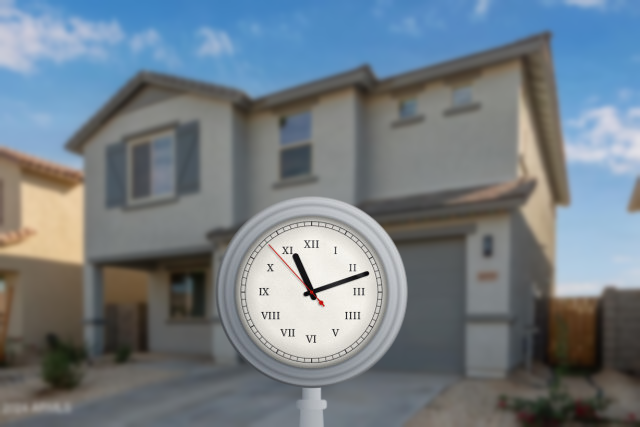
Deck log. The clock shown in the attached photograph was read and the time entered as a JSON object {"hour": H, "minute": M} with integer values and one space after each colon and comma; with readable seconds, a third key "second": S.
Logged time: {"hour": 11, "minute": 11, "second": 53}
